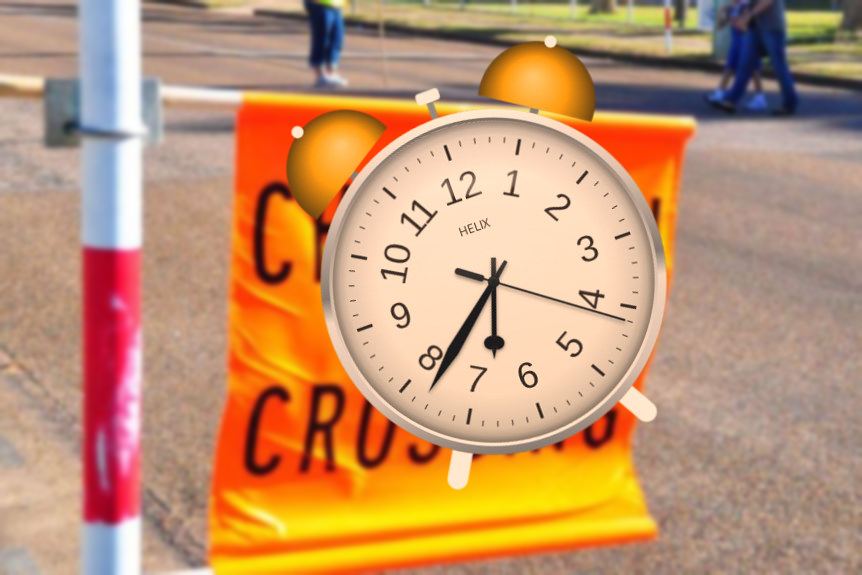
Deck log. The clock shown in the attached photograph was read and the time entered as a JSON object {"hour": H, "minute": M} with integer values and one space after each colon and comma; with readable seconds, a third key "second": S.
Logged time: {"hour": 6, "minute": 38, "second": 21}
